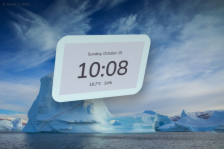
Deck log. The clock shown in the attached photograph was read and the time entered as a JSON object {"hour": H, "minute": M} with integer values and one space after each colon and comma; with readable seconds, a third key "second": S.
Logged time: {"hour": 10, "minute": 8}
